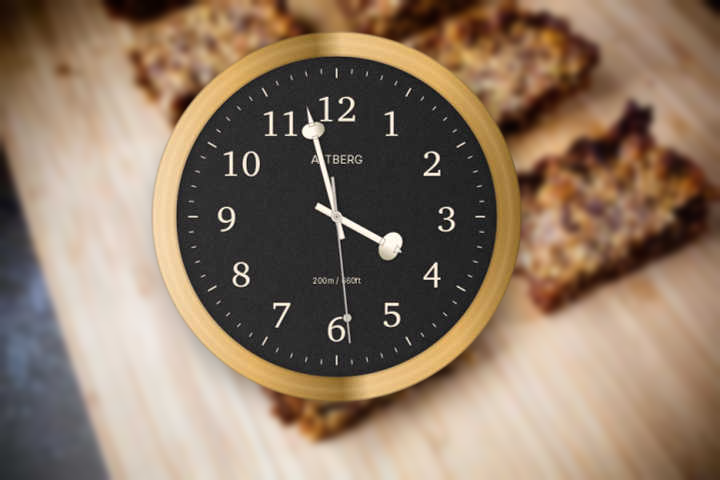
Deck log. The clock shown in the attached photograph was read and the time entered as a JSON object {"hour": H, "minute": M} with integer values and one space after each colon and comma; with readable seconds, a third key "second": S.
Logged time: {"hour": 3, "minute": 57, "second": 29}
